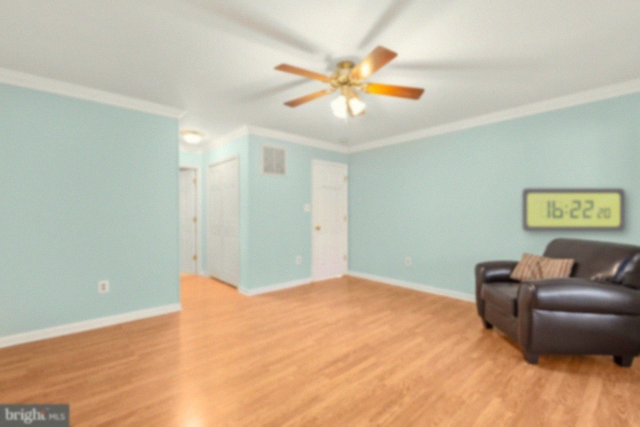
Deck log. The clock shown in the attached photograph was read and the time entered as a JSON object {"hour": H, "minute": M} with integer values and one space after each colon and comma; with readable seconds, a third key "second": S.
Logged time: {"hour": 16, "minute": 22}
